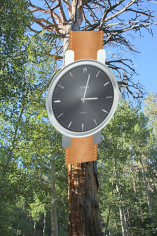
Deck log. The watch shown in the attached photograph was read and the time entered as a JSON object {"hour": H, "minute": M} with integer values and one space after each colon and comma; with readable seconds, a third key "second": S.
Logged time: {"hour": 3, "minute": 2}
